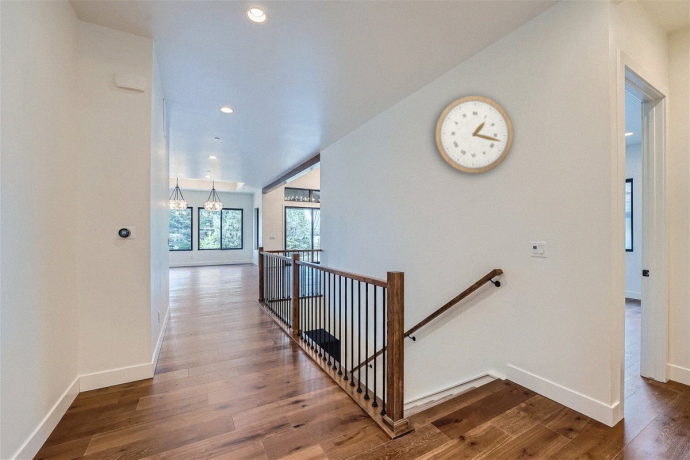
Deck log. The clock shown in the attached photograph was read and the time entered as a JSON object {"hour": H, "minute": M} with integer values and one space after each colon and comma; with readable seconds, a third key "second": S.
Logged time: {"hour": 1, "minute": 17}
